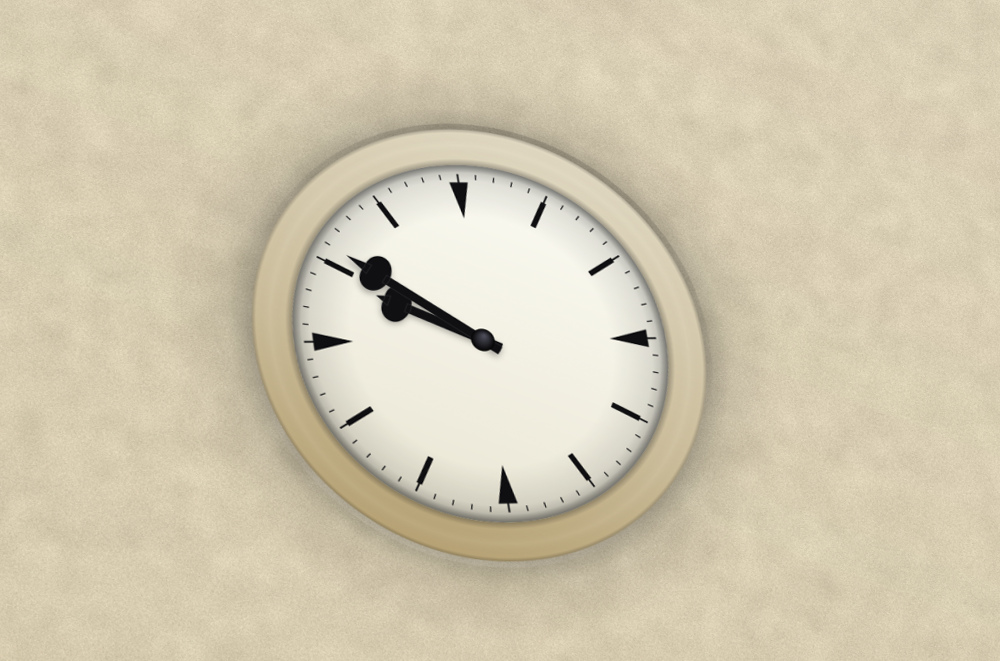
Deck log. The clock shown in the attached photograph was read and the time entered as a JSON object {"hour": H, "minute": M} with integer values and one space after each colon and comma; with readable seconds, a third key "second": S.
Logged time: {"hour": 9, "minute": 51}
